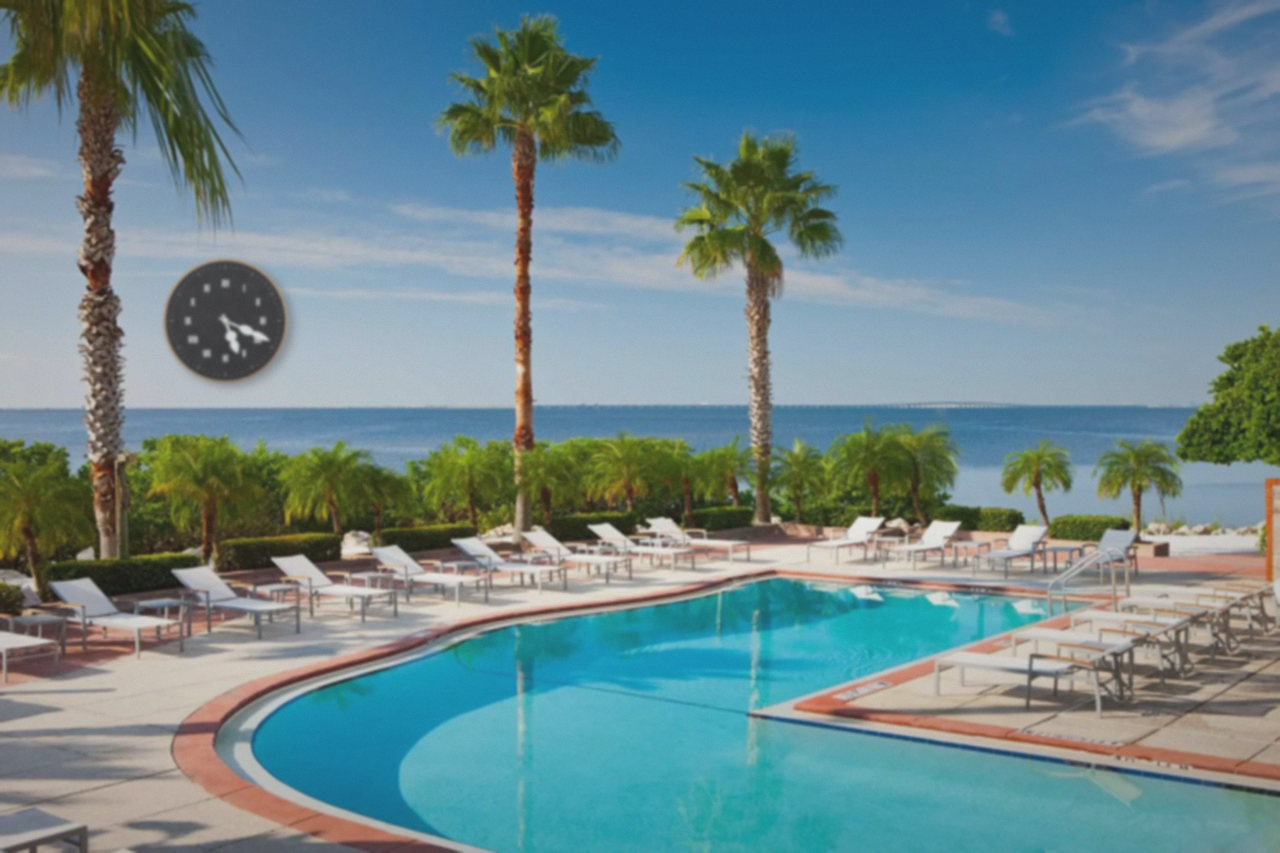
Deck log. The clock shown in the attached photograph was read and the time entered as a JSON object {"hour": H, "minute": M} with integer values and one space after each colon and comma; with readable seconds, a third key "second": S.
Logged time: {"hour": 5, "minute": 19}
